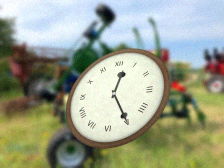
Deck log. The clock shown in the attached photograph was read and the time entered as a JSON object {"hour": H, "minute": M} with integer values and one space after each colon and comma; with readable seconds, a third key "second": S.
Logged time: {"hour": 12, "minute": 25}
